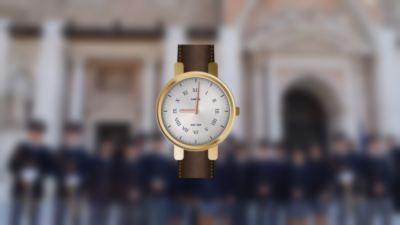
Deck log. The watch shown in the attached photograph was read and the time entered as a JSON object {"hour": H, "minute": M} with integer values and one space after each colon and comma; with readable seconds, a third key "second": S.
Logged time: {"hour": 9, "minute": 1}
